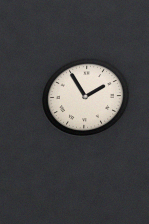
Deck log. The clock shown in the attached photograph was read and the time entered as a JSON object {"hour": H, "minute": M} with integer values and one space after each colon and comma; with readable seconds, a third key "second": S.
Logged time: {"hour": 1, "minute": 55}
